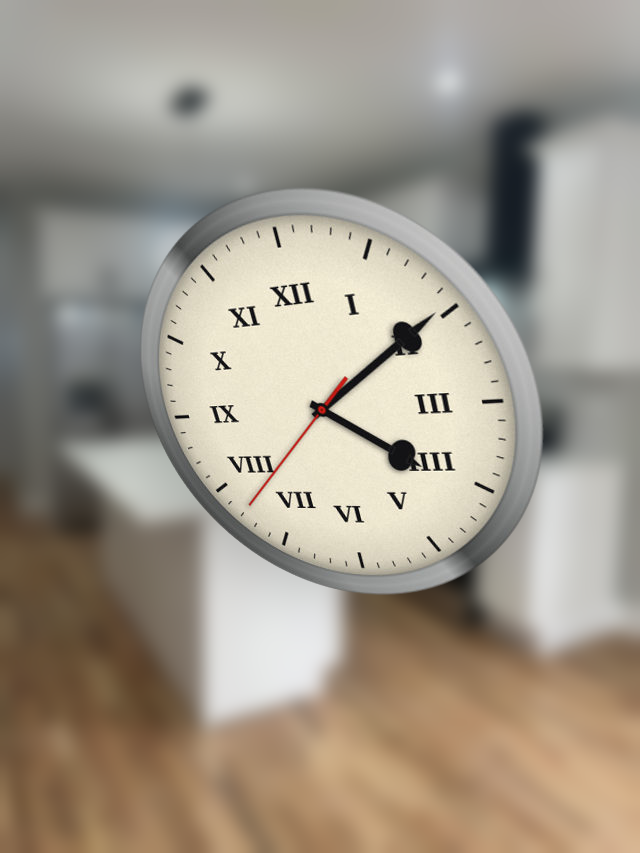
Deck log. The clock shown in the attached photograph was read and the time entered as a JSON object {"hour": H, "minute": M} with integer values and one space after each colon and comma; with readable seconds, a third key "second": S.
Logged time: {"hour": 4, "minute": 9, "second": 38}
